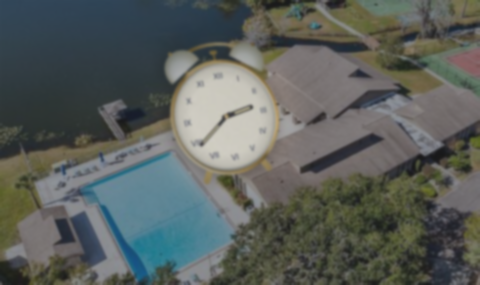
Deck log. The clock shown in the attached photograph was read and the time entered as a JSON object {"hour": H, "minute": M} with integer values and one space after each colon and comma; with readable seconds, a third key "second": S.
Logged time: {"hour": 2, "minute": 39}
